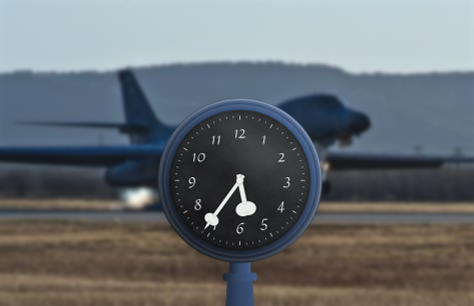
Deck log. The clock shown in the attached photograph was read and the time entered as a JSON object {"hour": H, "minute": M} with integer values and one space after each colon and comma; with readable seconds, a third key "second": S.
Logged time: {"hour": 5, "minute": 36}
